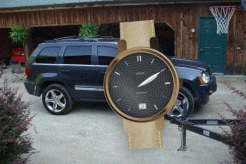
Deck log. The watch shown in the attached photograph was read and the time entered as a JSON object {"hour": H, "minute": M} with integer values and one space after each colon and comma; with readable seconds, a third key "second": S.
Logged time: {"hour": 2, "minute": 10}
